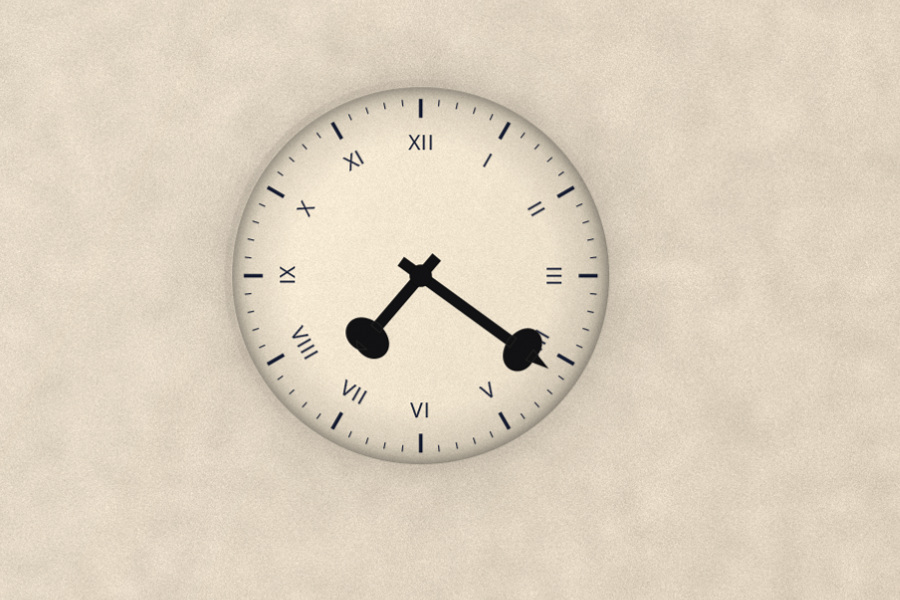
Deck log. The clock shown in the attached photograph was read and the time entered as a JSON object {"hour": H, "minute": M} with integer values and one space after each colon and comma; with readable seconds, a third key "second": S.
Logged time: {"hour": 7, "minute": 21}
